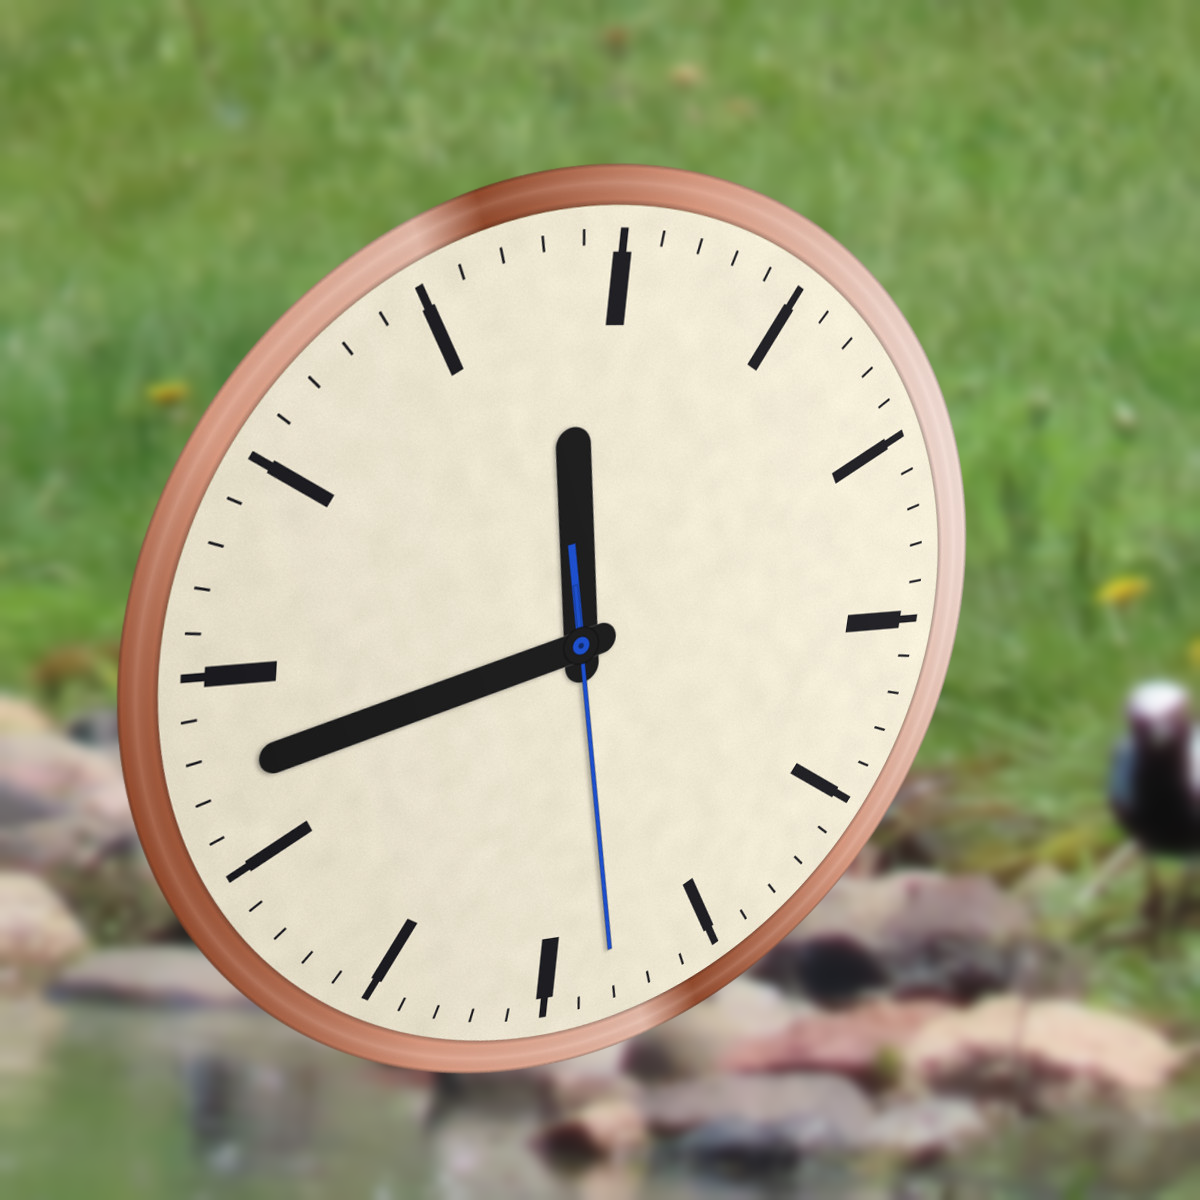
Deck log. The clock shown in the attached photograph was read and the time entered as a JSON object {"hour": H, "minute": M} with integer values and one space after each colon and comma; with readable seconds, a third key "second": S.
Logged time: {"hour": 11, "minute": 42, "second": 28}
